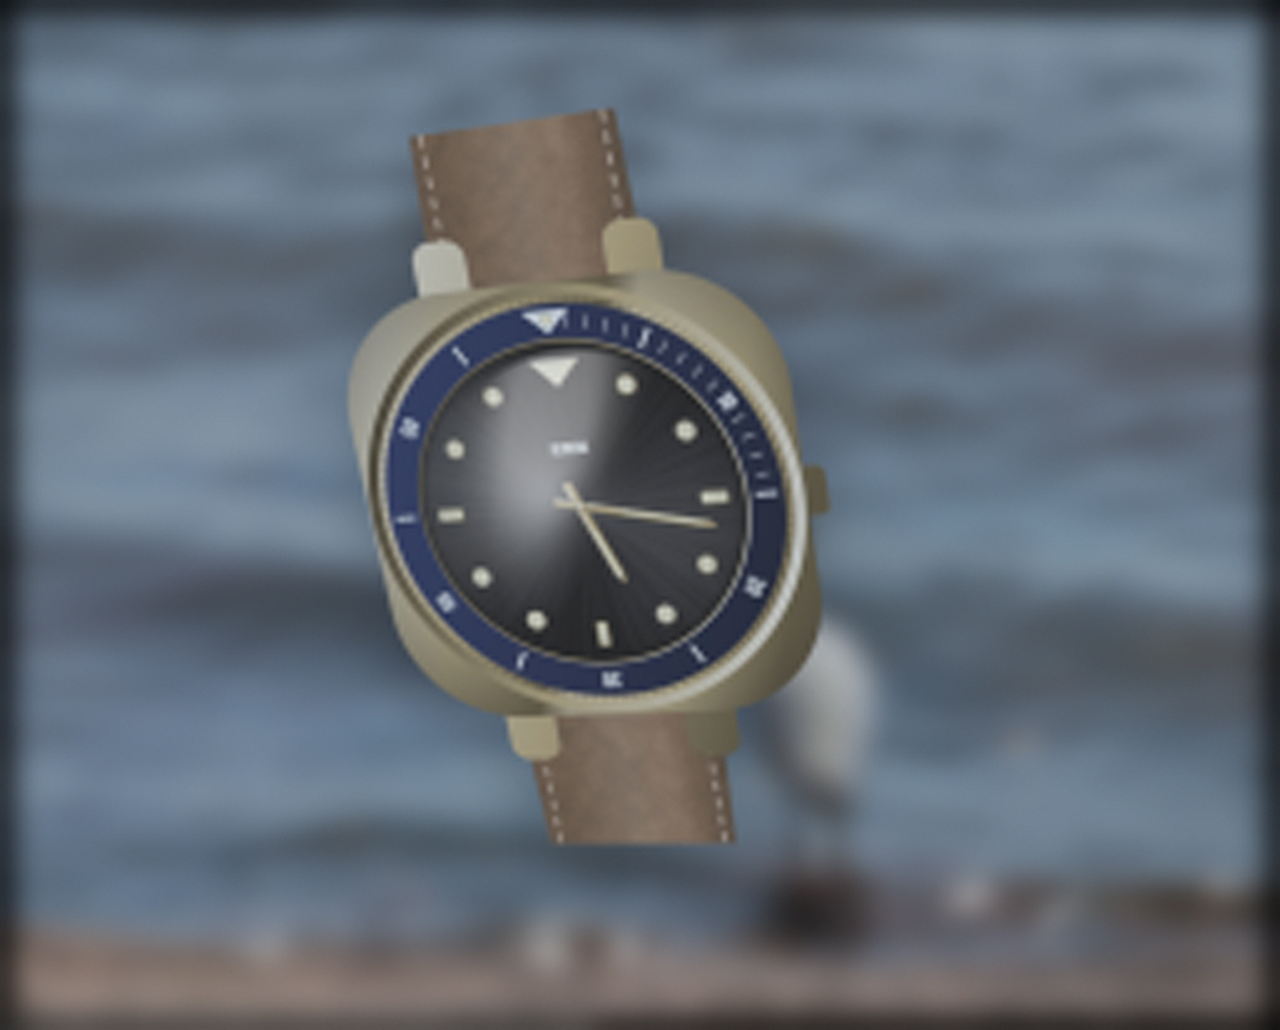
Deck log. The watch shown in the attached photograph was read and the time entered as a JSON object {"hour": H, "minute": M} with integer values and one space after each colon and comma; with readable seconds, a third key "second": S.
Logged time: {"hour": 5, "minute": 17}
